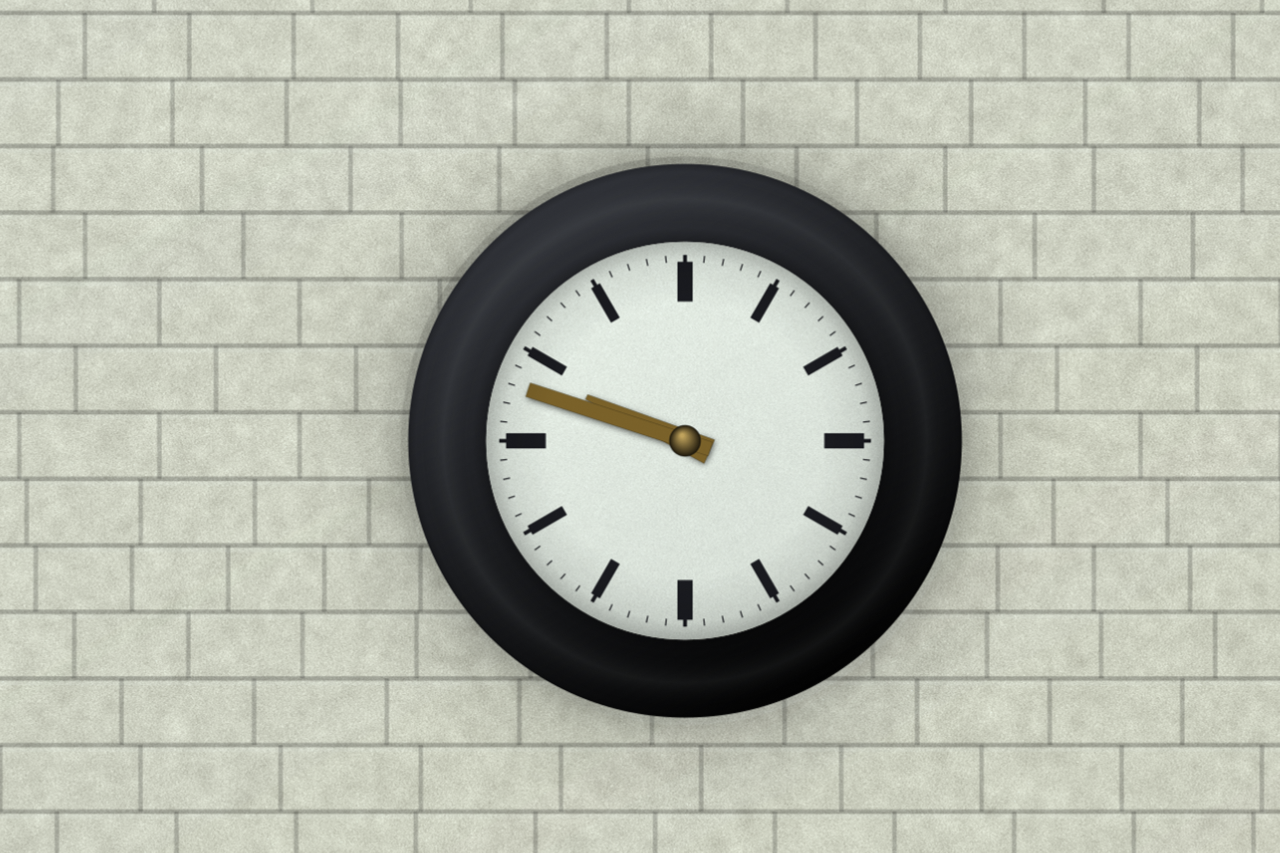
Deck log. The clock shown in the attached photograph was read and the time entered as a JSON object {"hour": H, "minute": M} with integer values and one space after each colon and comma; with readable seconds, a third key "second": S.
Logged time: {"hour": 9, "minute": 48}
